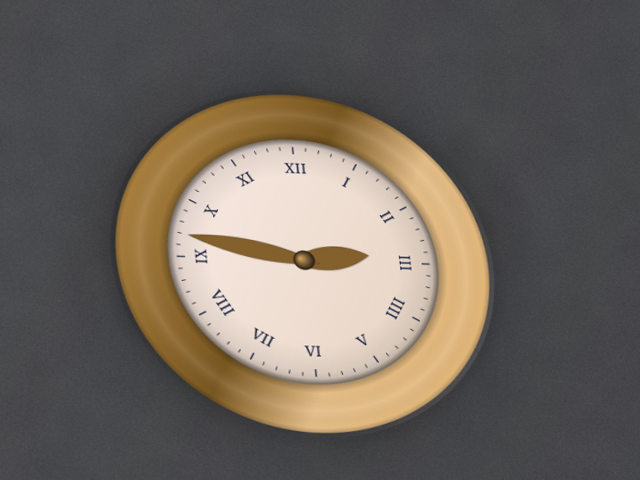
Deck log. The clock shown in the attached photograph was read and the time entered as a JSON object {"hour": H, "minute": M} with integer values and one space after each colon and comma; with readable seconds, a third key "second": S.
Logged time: {"hour": 2, "minute": 47}
